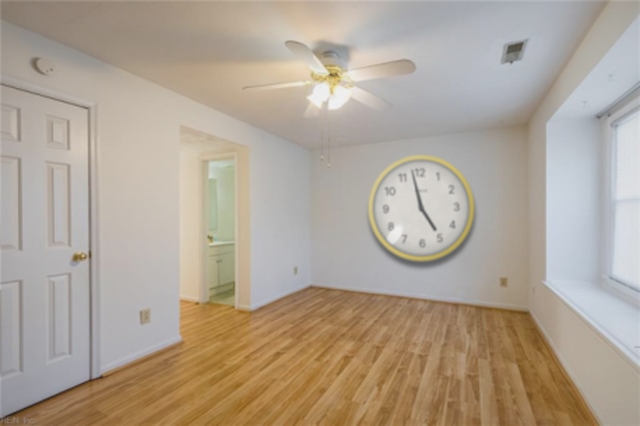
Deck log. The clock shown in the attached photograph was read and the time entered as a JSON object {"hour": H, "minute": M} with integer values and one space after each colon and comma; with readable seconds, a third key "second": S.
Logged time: {"hour": 4, "minute": 58}
